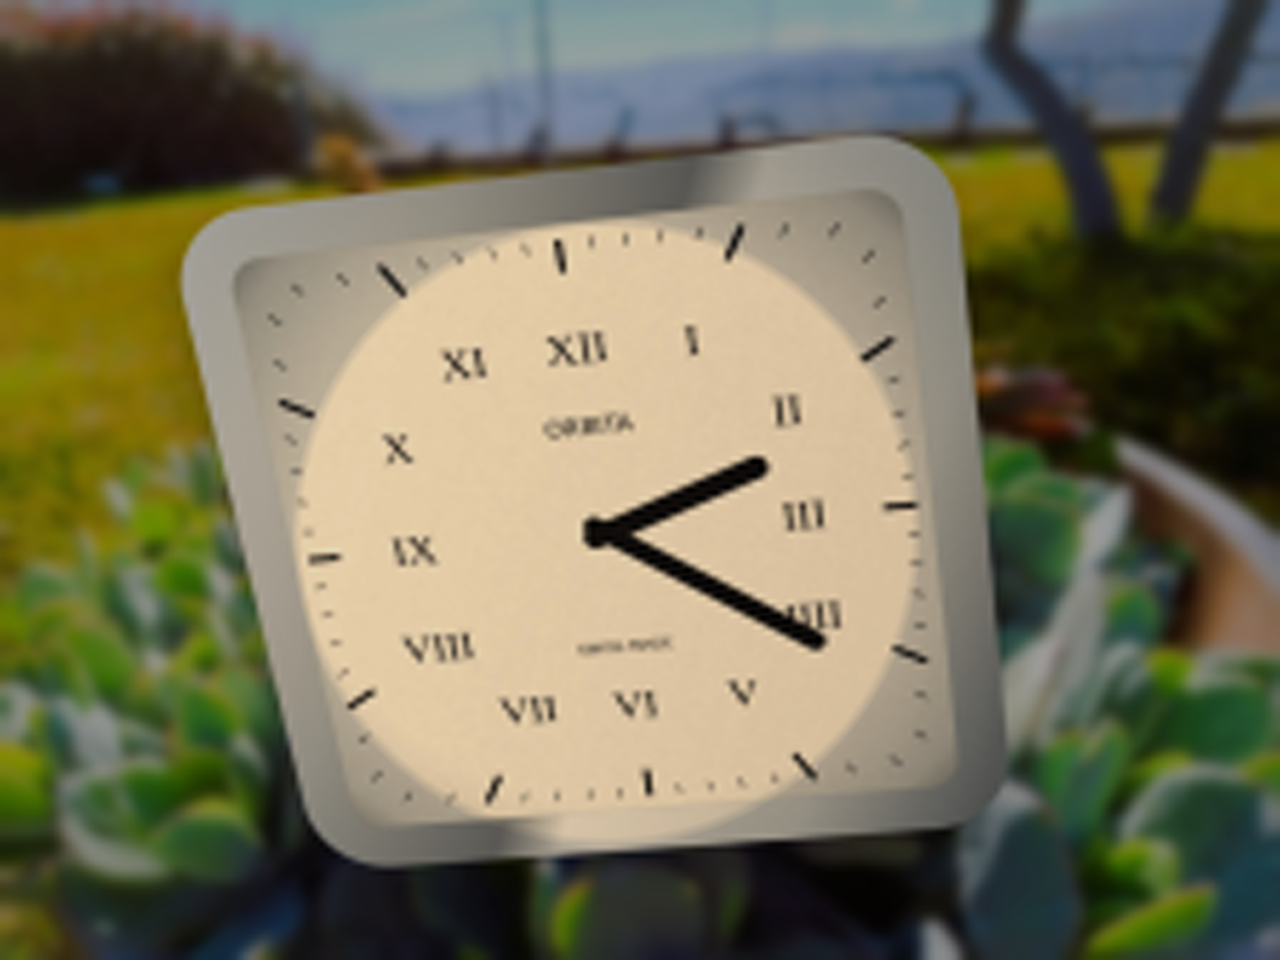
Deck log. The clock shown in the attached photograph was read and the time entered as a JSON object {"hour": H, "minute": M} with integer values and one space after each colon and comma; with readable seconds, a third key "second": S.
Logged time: {"hour": 2, "minute": 21}
